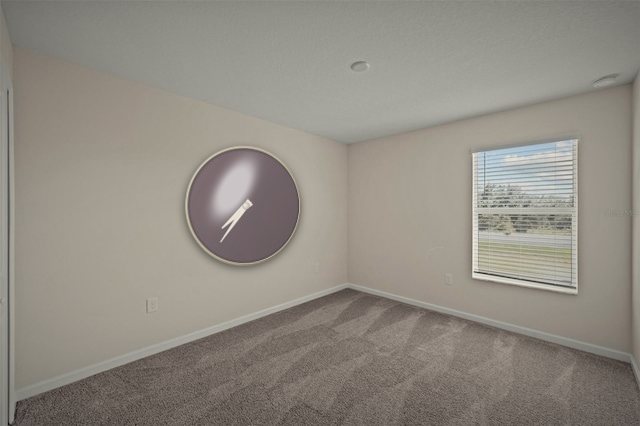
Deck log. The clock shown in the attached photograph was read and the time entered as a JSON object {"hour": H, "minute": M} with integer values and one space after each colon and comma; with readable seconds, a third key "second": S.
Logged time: {"hour": 7, "minute": 36}
